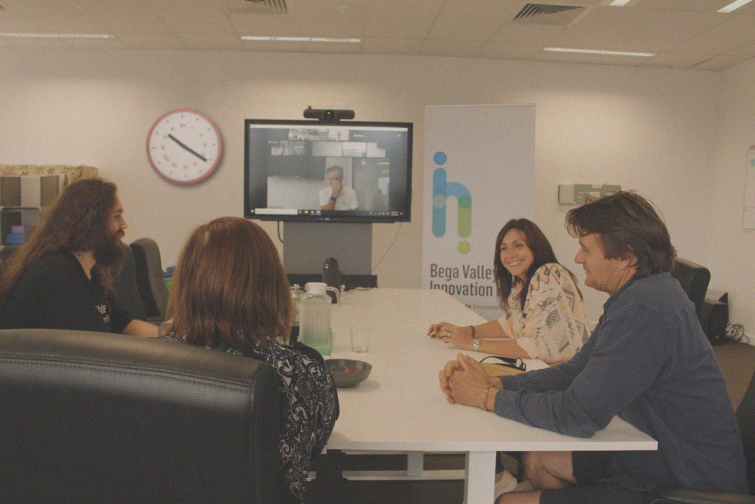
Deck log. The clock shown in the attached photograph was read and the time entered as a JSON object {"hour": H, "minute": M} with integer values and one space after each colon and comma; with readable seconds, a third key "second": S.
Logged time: {"hour": 10, "minute": 21}
